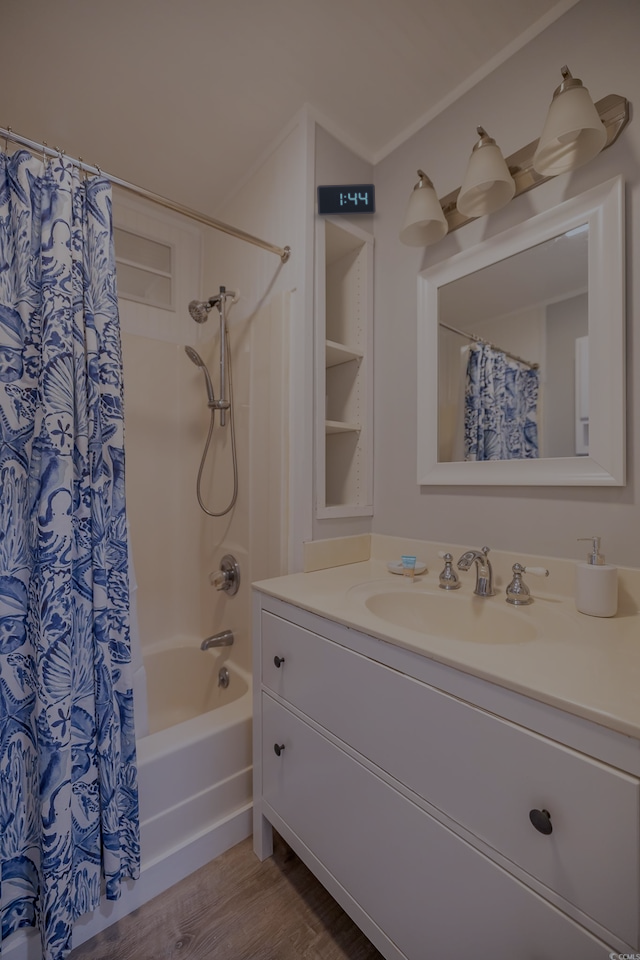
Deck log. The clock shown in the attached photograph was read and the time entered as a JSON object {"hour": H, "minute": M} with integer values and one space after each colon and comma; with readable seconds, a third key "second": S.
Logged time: {"hour": 1, "minute": 44}
